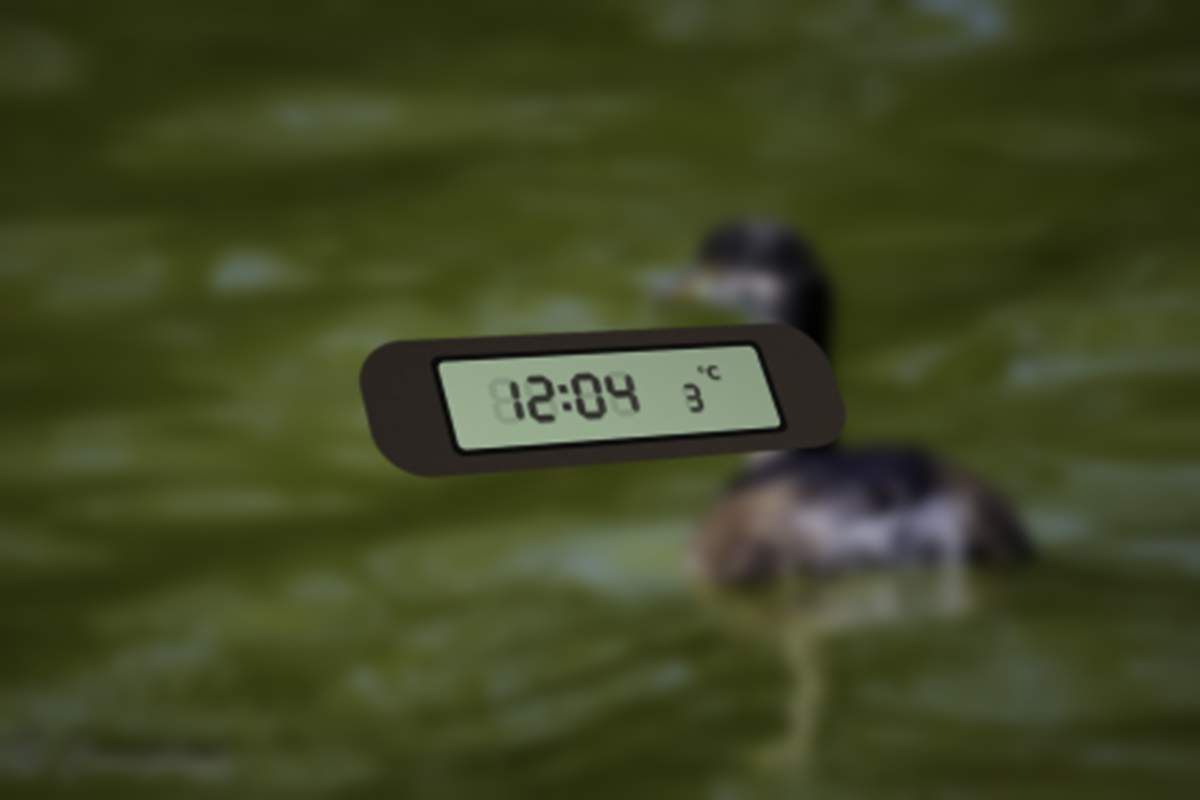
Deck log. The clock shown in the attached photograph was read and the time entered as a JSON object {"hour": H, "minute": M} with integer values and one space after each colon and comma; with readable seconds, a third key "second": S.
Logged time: {"hour": 12, "minute": 4}
